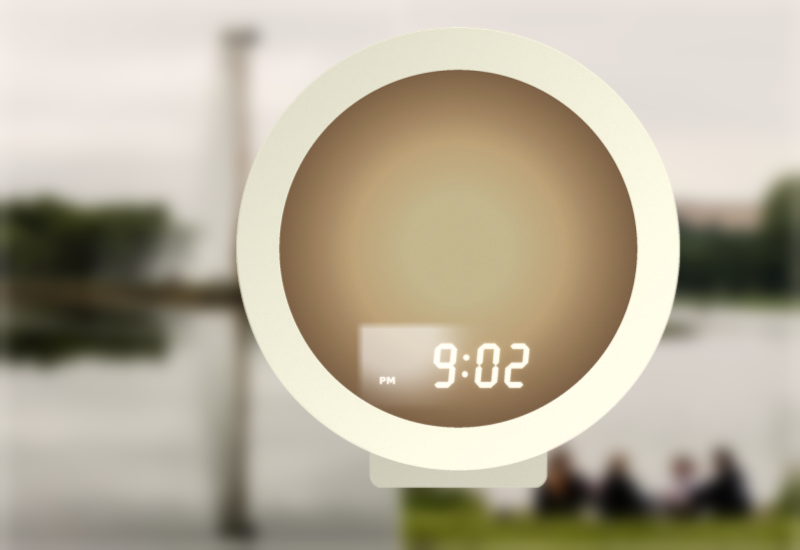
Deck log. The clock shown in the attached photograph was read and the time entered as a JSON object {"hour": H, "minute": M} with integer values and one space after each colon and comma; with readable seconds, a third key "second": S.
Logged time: {"hour": 9, "minute": 2}
